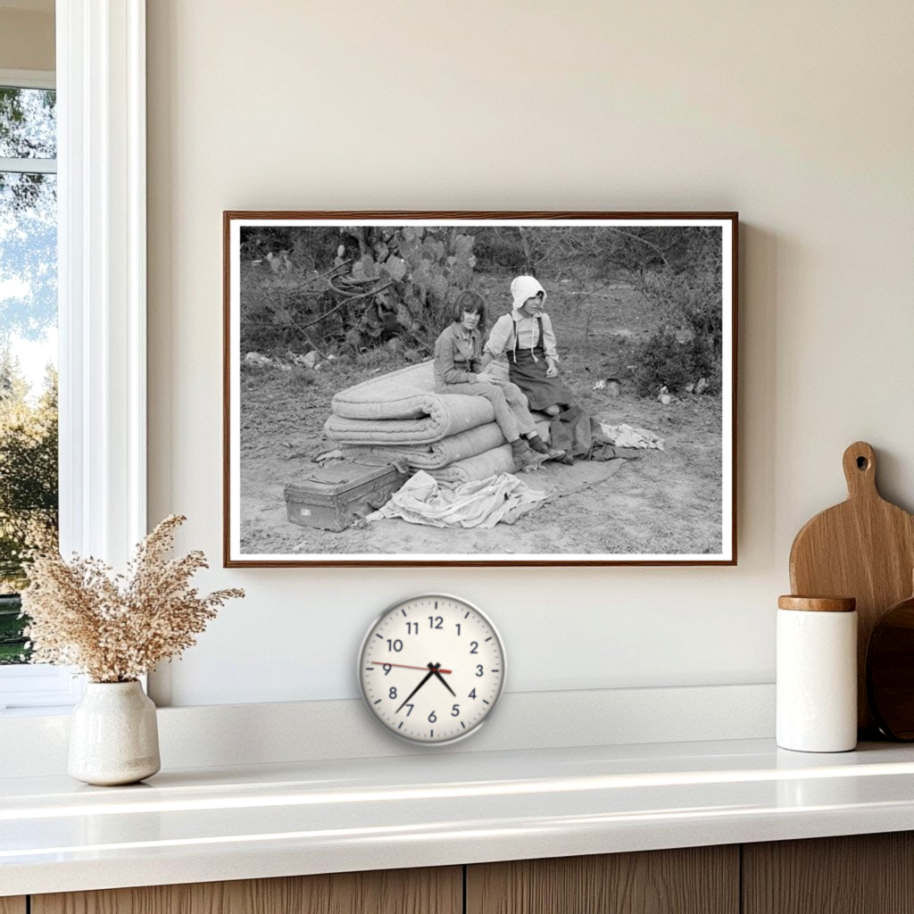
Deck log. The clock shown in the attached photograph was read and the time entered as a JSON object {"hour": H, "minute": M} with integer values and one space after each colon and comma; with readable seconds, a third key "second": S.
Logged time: {"hour": 4, "minute": 36, "second": 46}
